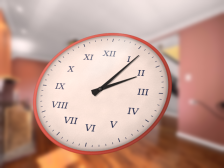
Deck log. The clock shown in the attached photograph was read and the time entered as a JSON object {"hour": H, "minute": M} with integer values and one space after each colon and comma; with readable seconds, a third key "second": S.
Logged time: {"hour": 2, "minute": 6}
